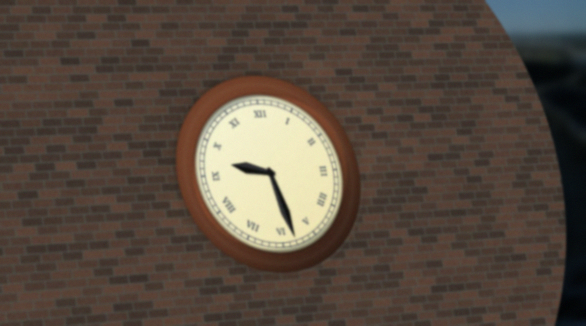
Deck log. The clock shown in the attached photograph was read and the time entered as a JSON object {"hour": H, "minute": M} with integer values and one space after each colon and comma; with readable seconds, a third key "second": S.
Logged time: {"hour": 9, "minute": 28}
